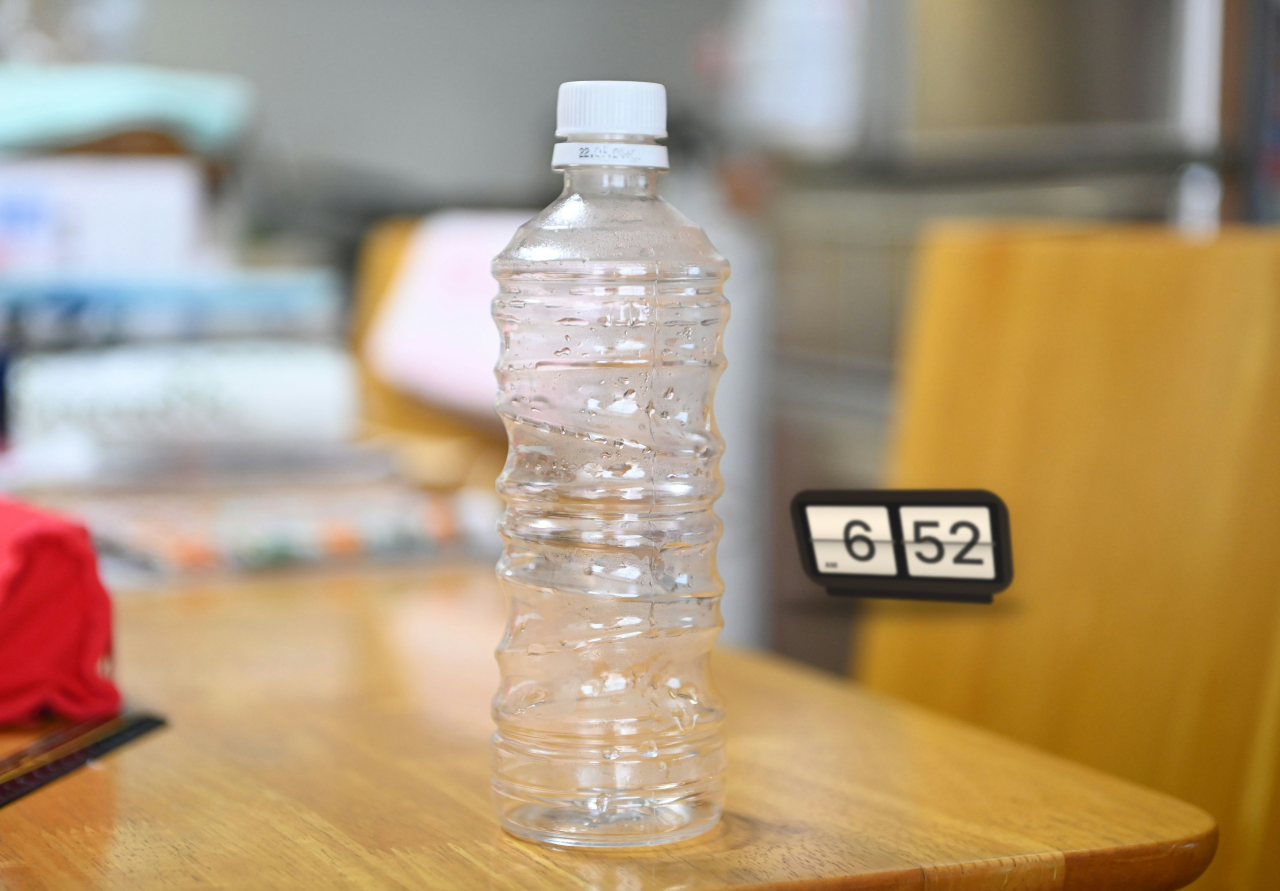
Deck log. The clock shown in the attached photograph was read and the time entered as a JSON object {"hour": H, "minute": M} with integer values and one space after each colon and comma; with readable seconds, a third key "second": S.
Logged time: {"hour": 6, "minute": 52}
